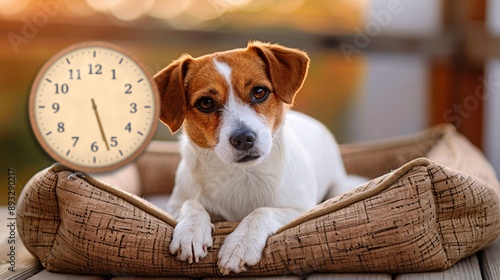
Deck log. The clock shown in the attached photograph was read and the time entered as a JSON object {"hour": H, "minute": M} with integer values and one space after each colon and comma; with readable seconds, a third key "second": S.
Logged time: {"hour": 5, "minute": 27}
